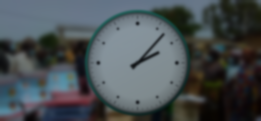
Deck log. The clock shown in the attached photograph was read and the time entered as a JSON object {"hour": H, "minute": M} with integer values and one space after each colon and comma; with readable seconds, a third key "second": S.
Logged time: {"hour": 2, "minute": 7}
